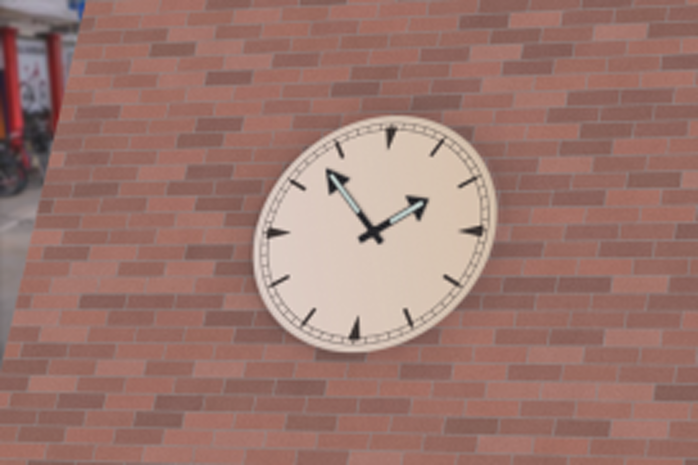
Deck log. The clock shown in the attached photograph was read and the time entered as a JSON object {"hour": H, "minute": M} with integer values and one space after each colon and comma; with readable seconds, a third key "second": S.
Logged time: {"hour": 1, "minute": 53}
